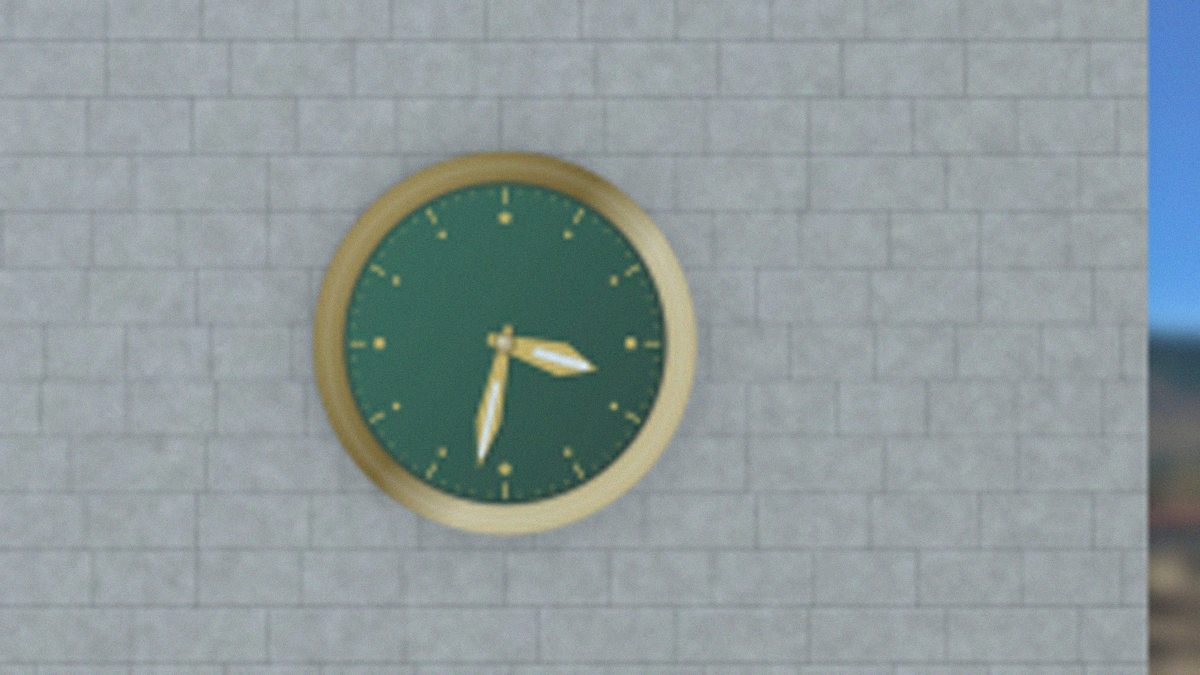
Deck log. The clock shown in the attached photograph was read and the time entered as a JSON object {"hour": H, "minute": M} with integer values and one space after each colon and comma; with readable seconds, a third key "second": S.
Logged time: {"hour": 3, "minute": 32}
